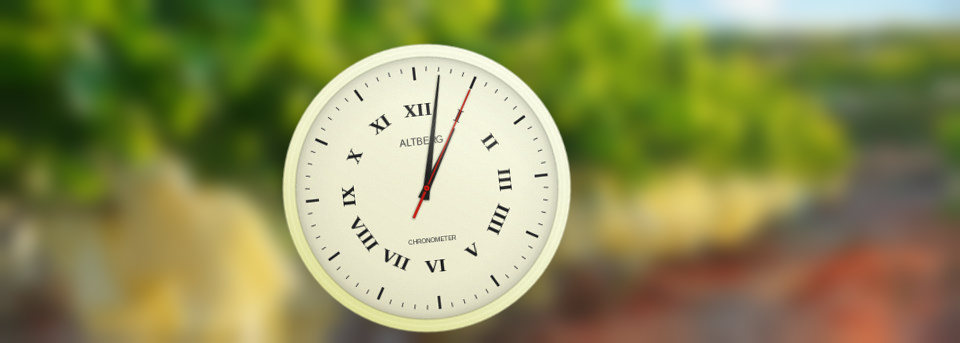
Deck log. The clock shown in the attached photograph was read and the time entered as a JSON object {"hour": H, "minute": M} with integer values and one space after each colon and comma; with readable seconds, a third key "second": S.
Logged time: {"hour": 1, "minute": 2, "second": 5}
